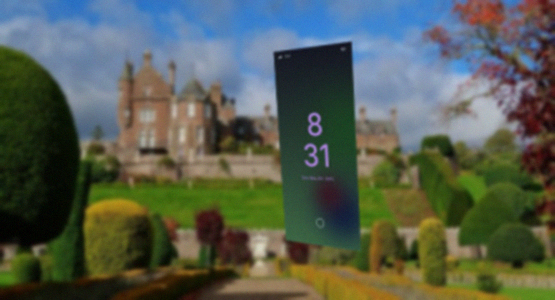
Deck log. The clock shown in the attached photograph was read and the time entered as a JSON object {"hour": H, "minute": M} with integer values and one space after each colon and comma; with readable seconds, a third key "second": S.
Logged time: {"hour": 8, "minute": 31}
